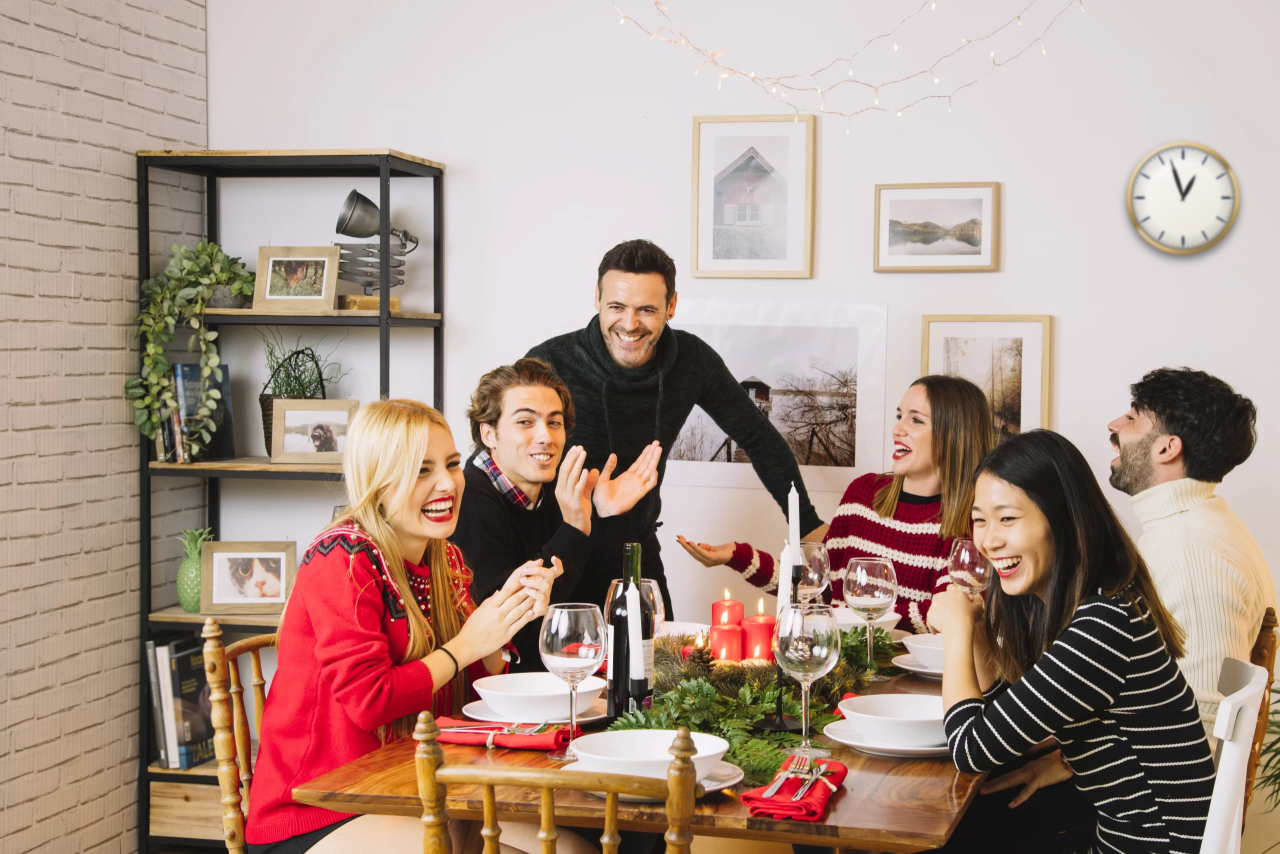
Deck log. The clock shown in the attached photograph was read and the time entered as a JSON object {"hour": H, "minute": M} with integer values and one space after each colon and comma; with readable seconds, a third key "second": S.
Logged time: {"hour": 12, "minute": 57}
